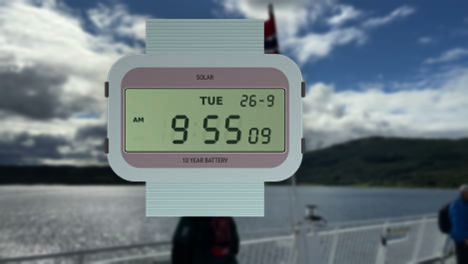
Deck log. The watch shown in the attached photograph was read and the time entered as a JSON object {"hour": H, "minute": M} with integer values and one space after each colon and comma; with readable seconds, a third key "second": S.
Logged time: {"hour": 9, "minute": 55, "second": 9}
